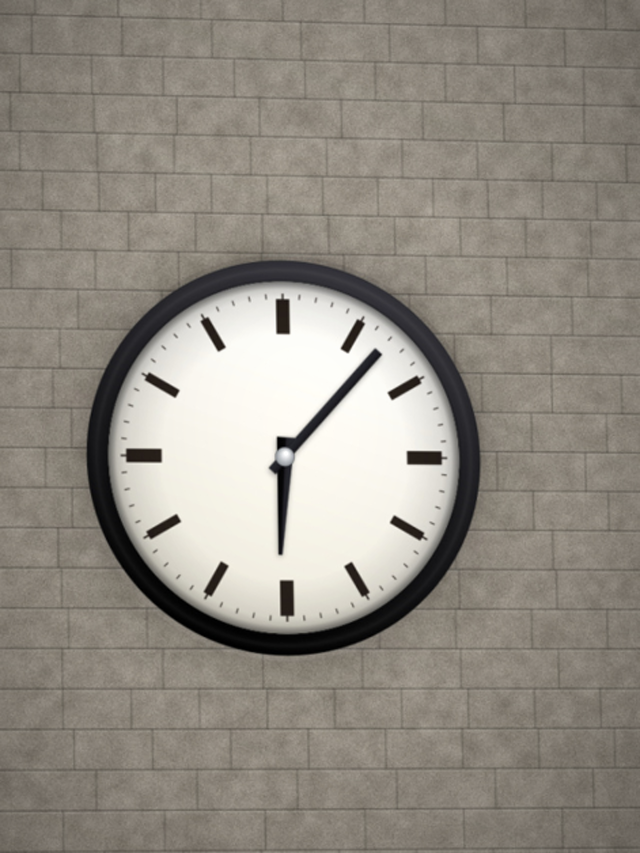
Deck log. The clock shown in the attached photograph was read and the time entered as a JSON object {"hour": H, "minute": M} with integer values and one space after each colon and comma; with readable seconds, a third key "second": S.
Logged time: {"hour": 6, "minute": 7}
